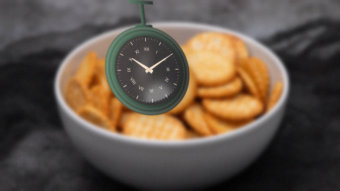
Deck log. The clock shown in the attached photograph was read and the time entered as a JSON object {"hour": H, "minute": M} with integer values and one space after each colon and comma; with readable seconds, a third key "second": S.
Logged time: {"hour": 10, "minute": 10}
